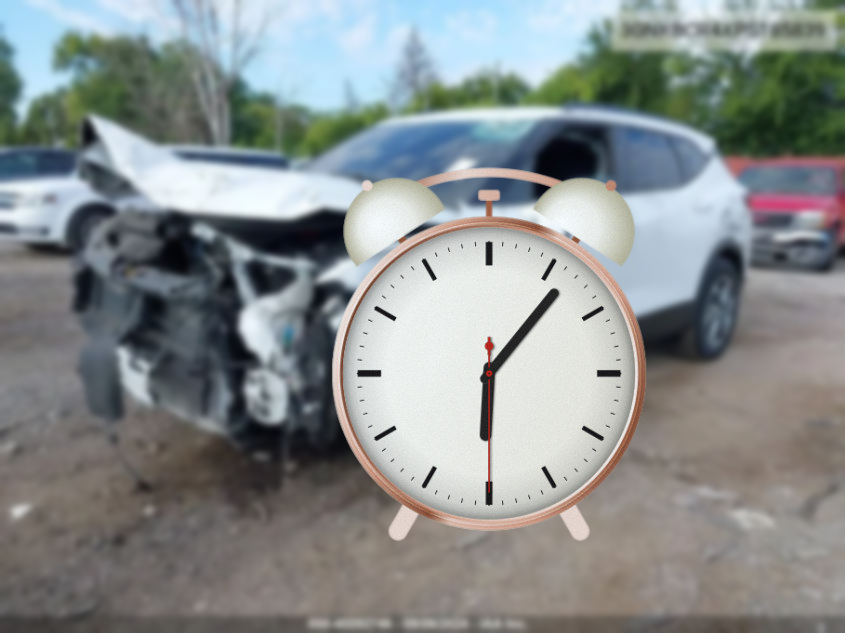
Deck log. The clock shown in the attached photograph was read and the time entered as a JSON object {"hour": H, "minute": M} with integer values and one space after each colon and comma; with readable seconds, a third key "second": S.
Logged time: {"hour": 6, "minute": 6, "second": 30}
